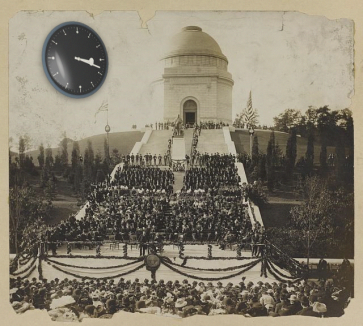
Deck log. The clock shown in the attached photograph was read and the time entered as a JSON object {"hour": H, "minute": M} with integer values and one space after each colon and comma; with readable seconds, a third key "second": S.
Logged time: {"hour": 3, "minute": 18}
